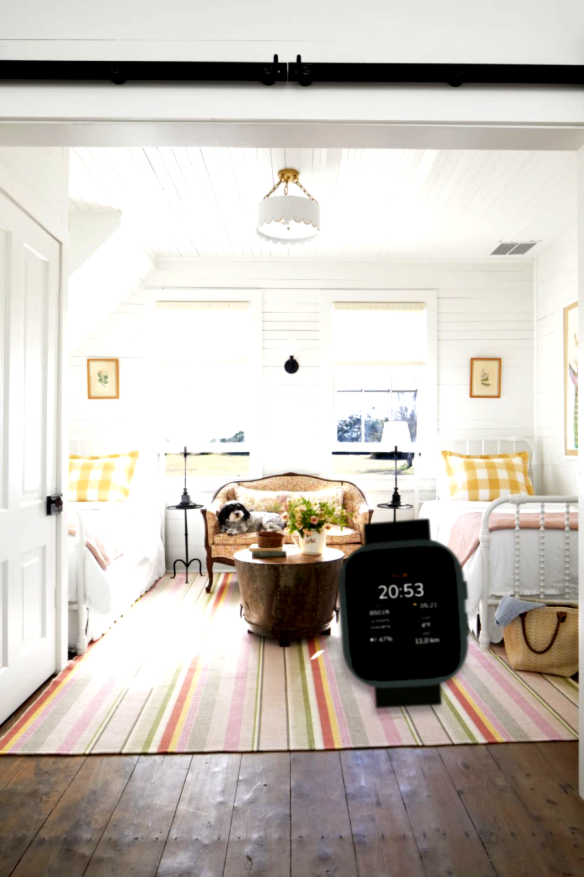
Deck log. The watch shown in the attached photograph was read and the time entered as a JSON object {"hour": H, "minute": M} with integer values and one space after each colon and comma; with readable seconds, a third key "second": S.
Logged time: {"hour": 20, "minute": 53}
